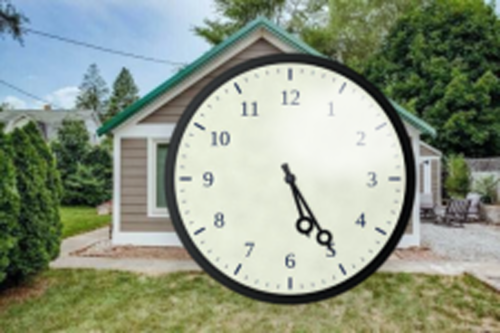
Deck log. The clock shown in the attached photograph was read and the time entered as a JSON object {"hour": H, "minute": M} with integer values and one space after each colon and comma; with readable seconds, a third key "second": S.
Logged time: {"hour": 5, "minute": 25}
